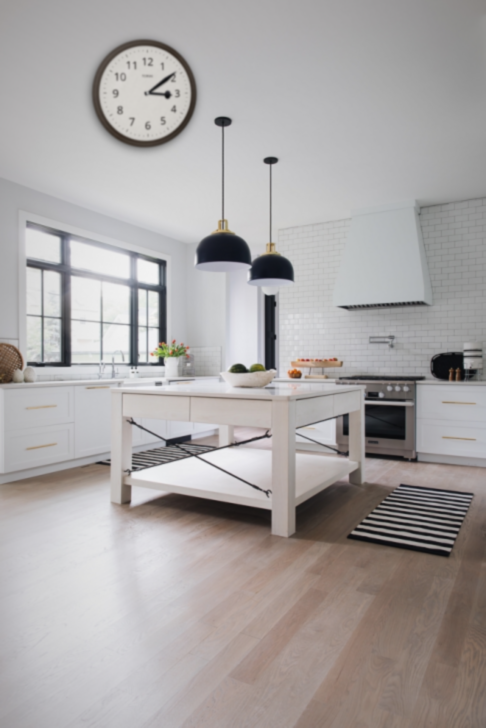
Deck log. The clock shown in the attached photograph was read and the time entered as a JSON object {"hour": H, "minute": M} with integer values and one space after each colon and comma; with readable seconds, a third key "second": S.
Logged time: {"hour": 3, "minute": 9}
